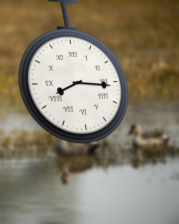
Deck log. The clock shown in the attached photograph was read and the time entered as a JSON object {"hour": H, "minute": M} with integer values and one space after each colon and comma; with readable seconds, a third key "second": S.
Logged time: {"hour": 8, "minute": 16}
